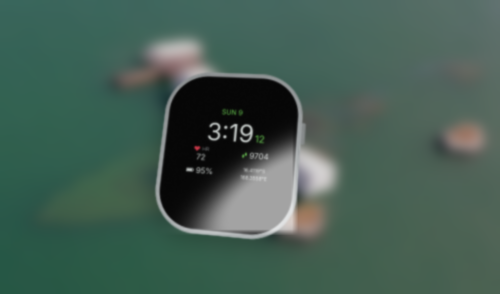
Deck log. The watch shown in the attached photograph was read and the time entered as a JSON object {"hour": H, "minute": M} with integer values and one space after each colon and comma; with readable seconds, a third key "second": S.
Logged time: {"hour": 3, "minute": 19, "second": 12}
